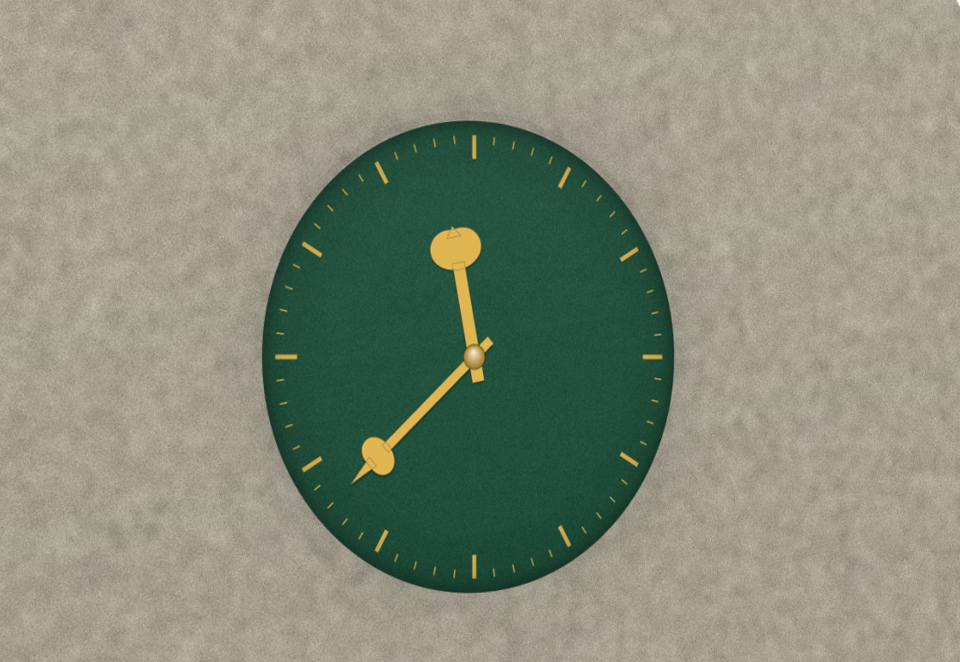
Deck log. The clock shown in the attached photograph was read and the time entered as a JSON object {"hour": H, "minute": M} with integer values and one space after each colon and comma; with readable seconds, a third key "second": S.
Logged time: {"hour": 11, "minute": 38}
